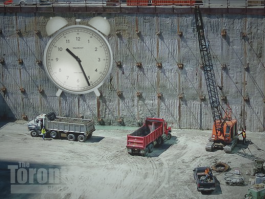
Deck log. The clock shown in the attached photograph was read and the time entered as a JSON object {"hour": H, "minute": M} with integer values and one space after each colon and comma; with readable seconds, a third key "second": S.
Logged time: {"hour": 10, "minute": 26}
